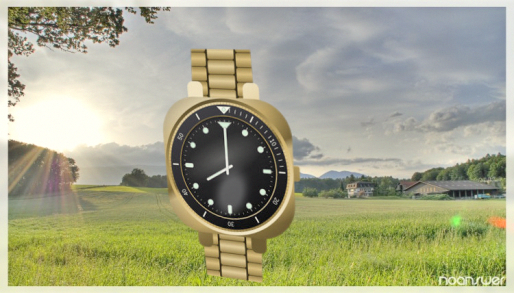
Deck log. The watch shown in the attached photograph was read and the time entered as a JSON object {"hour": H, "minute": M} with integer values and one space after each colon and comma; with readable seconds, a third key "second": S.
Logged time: {"hour": 8, "minute": 0}
